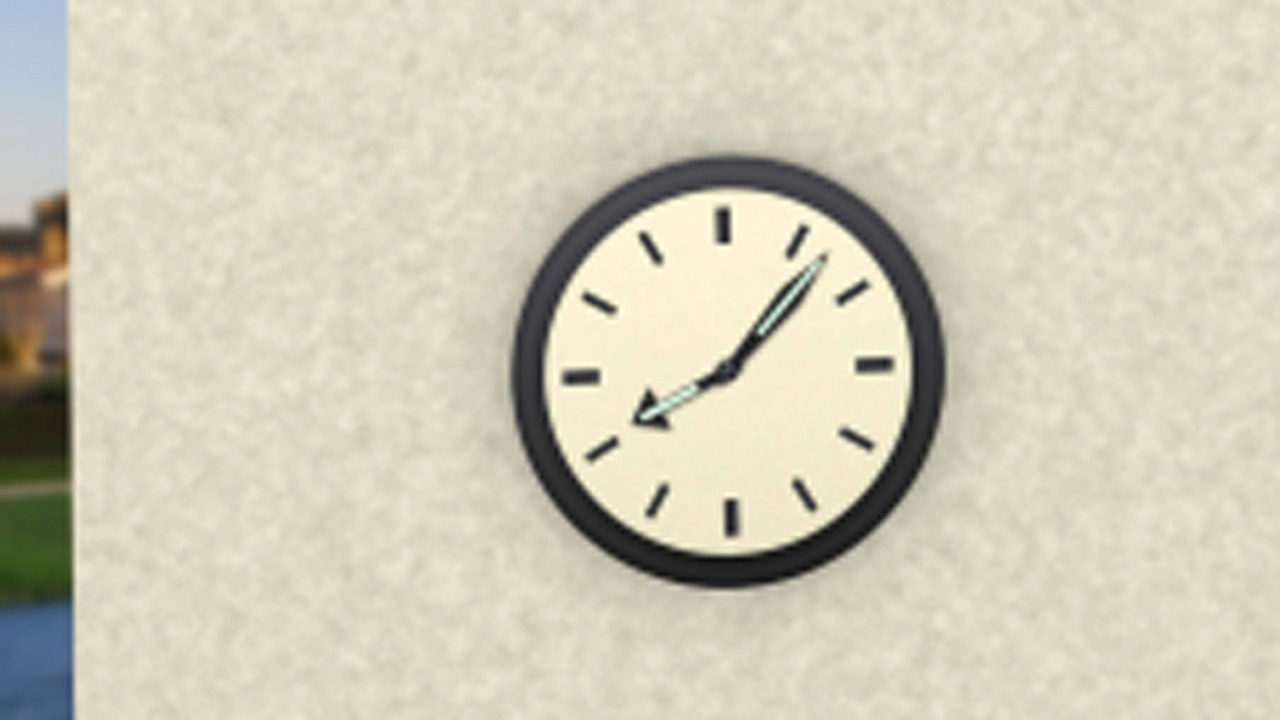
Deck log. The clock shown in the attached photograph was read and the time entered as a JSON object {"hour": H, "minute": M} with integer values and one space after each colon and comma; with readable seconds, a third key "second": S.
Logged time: {"hour": 8, "minute": 7}
